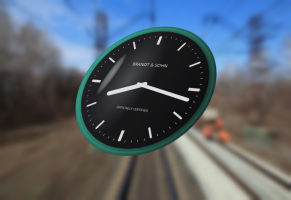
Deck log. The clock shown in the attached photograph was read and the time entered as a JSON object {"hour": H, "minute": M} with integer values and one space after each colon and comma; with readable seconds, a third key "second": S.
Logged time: {"hour": 8, "minute": 17}
